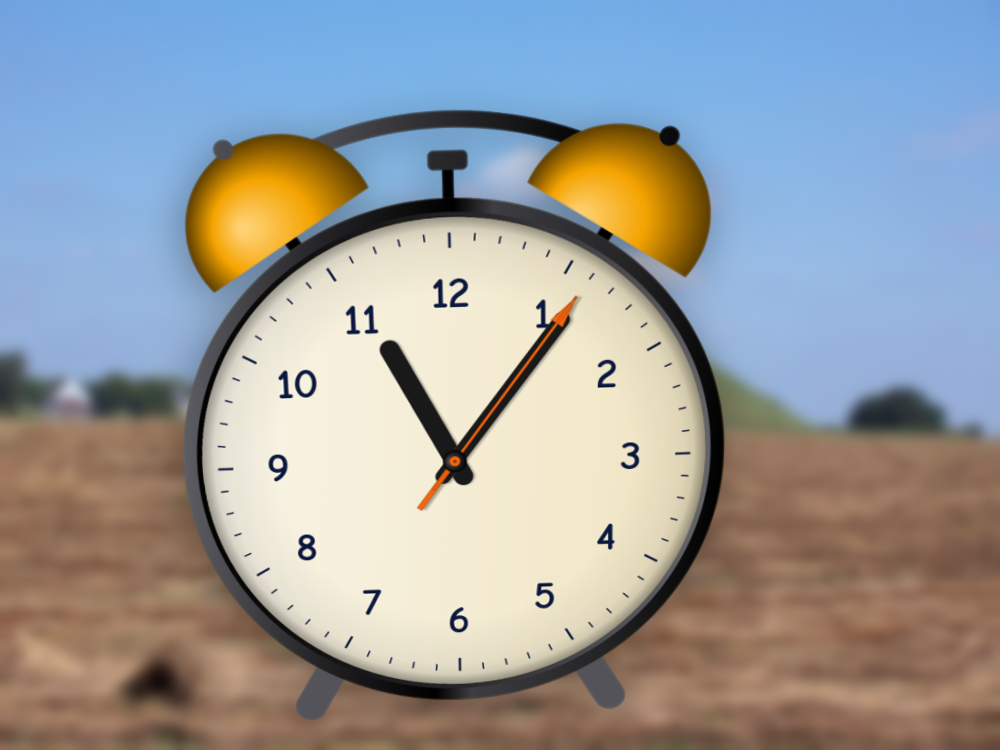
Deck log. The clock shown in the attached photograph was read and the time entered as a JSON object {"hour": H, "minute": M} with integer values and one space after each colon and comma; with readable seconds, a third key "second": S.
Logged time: {"hour": 11, "minute": 6, "second": 6}
